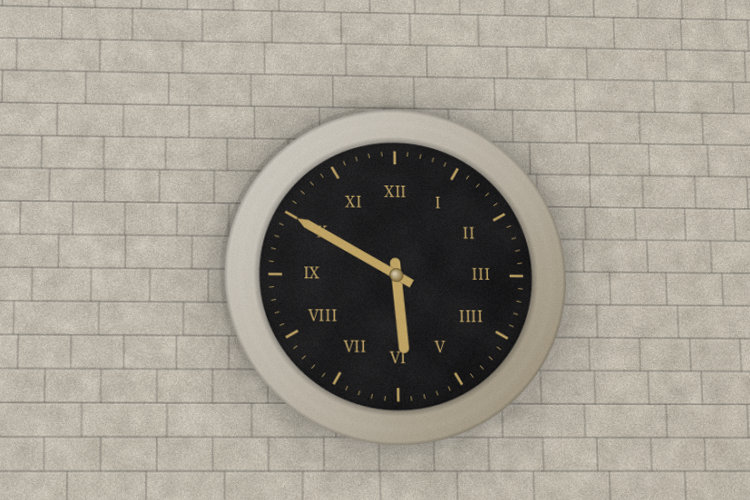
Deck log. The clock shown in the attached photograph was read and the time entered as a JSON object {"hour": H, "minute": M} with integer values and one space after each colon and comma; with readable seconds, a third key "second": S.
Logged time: {"hour": 5, "minute": 50}
